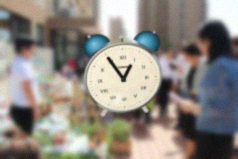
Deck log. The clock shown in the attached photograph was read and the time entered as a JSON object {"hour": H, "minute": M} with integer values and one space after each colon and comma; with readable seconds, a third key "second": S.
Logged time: {"hour": 12, "minute": 55}
